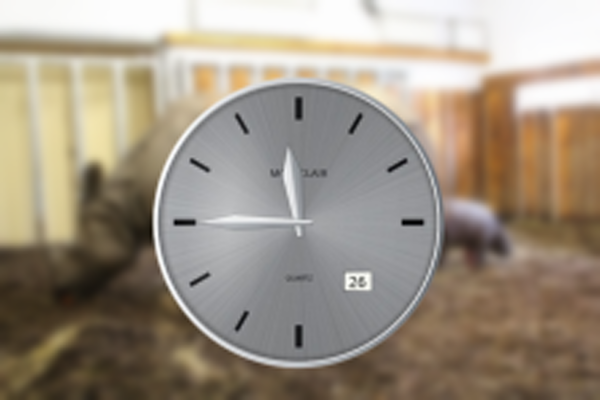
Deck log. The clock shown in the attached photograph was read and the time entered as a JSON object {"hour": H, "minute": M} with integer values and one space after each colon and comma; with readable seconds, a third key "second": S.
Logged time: {"hour": 11, "minute": 45}
